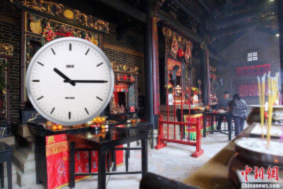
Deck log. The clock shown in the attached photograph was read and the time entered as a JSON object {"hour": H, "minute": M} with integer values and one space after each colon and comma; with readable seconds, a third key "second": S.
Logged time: {"hour": 10, "minute": 15}
